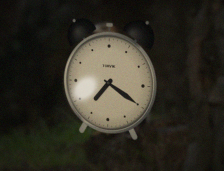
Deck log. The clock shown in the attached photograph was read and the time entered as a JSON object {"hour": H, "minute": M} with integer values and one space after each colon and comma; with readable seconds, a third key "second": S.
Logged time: {"hour": 7, "minute": 20}
